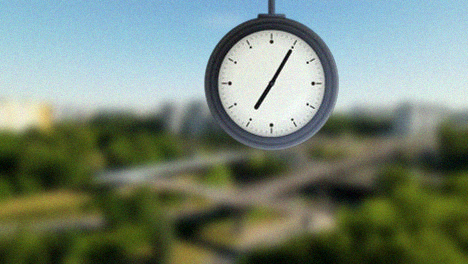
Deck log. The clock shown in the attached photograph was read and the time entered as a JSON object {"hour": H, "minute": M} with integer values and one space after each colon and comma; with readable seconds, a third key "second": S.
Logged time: {"hour": 7, "minute": 5}
